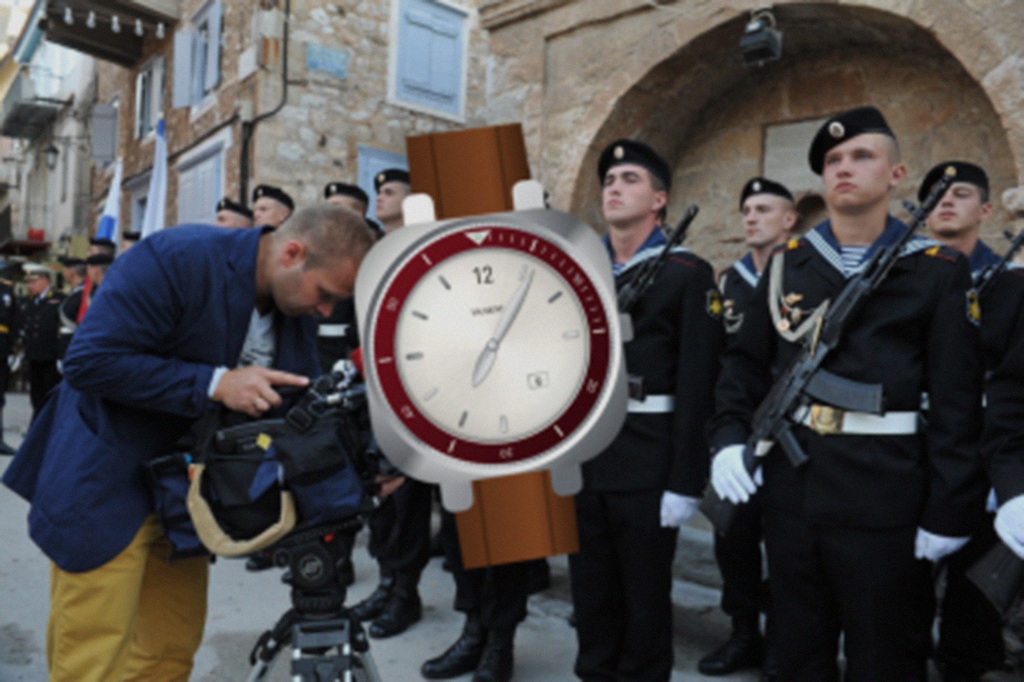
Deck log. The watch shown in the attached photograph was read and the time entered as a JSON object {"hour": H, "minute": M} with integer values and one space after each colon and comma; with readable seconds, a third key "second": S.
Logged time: {"hour": 7, "minute": 6}
